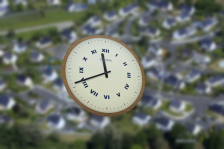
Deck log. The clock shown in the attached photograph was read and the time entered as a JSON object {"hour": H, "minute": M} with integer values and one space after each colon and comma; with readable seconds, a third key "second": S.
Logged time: {"hour": 11, "minute": 41}
